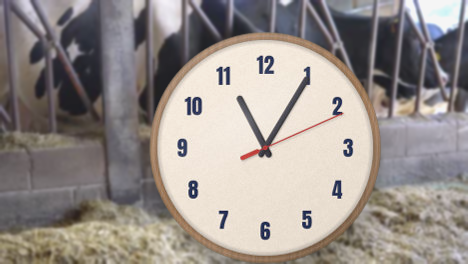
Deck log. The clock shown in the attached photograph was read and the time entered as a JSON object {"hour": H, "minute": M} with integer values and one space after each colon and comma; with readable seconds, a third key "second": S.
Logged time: {"hour": 11, "minute": 5, "second": 11}
